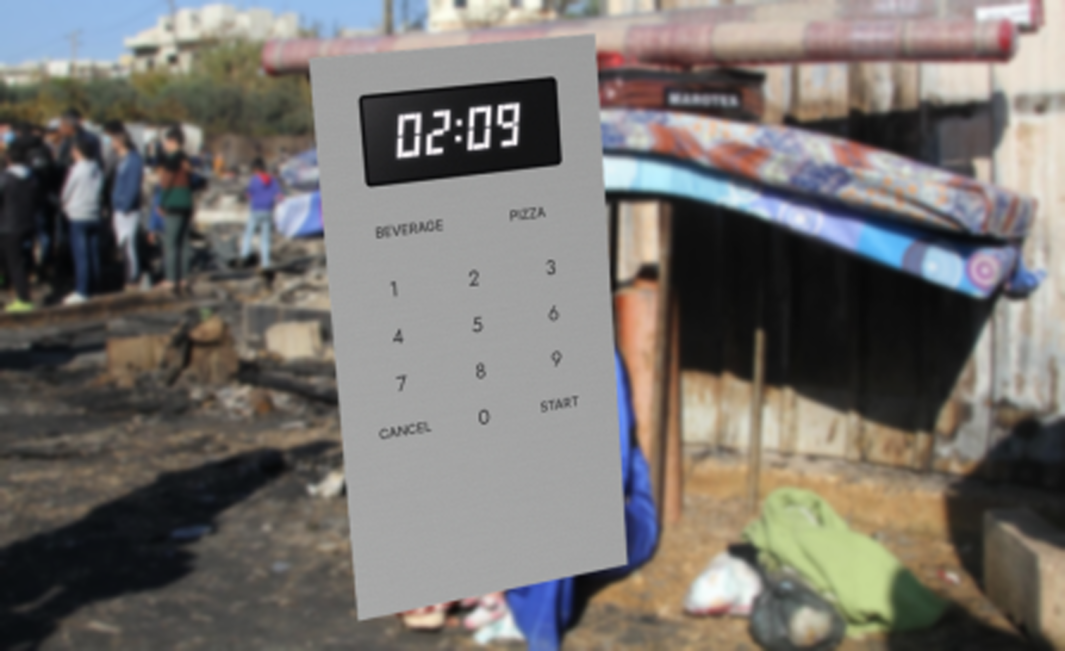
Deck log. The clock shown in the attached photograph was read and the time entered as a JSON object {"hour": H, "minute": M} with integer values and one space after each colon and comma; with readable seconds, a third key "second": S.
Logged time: {"hour": 2, "minute": 9}
